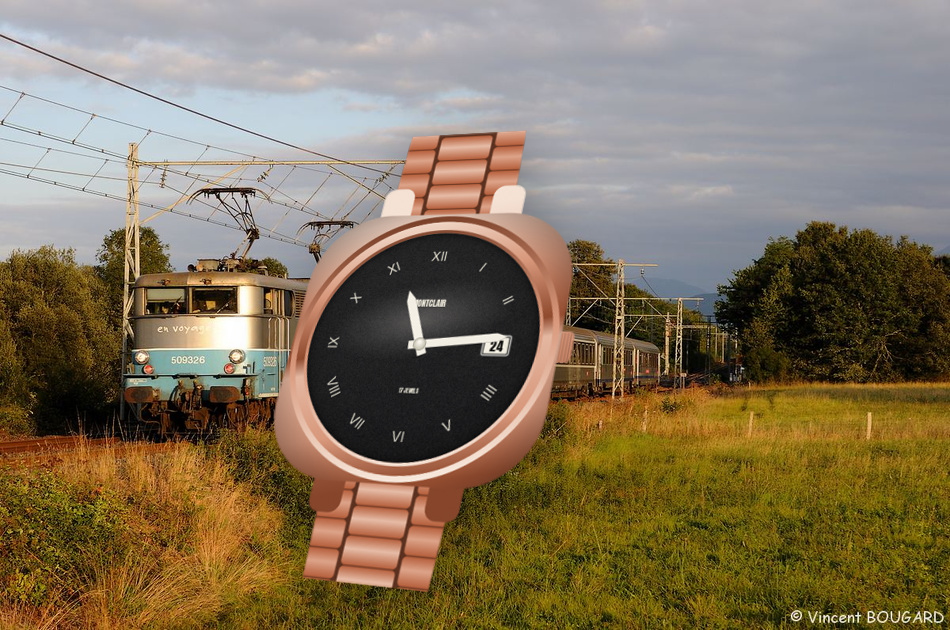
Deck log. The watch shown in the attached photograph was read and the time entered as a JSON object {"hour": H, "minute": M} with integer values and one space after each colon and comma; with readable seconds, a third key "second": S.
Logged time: {"hour": 11, "minute": 14}
